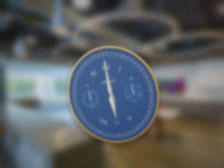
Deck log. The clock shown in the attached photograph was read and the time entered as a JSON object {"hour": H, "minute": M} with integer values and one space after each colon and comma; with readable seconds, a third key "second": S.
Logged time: {"hour": 6, "minute": 0}
